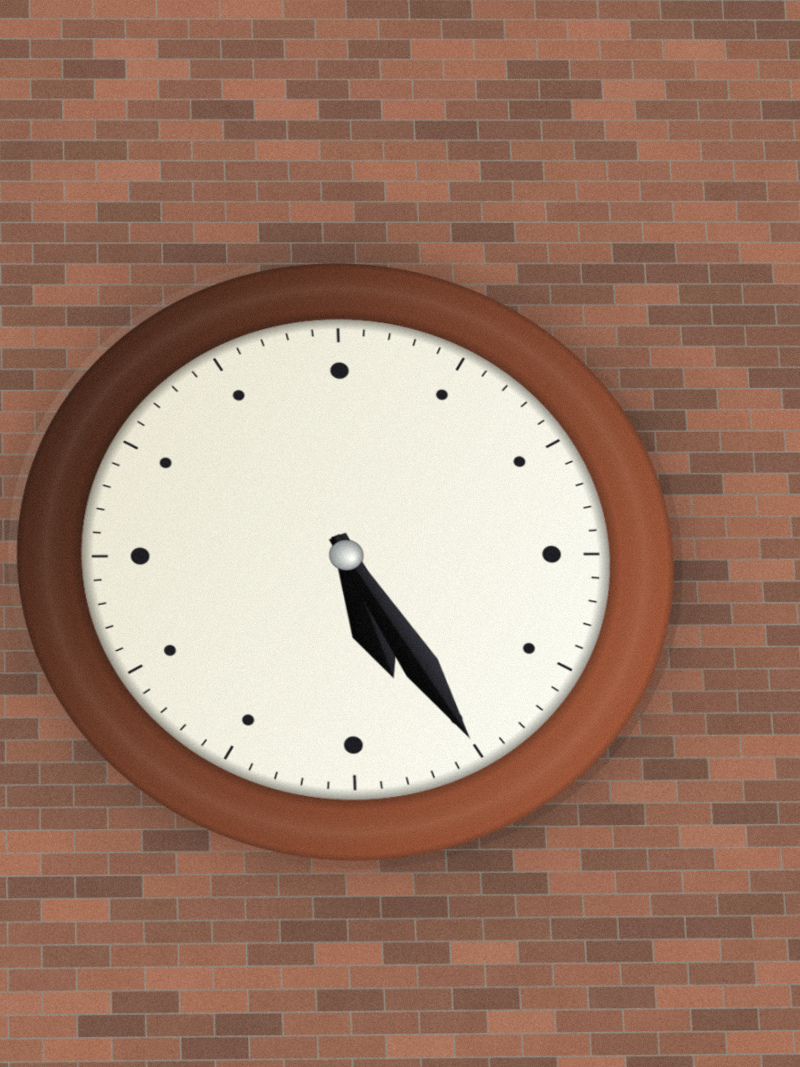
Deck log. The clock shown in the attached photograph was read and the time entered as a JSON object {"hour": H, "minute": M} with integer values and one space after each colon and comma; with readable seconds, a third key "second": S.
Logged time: {"hour": 5, "minute": 25}
